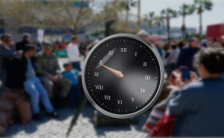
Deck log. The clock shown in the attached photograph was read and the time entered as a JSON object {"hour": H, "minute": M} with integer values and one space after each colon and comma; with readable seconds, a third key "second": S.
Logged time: {"hour": 9, "minute": 49}
